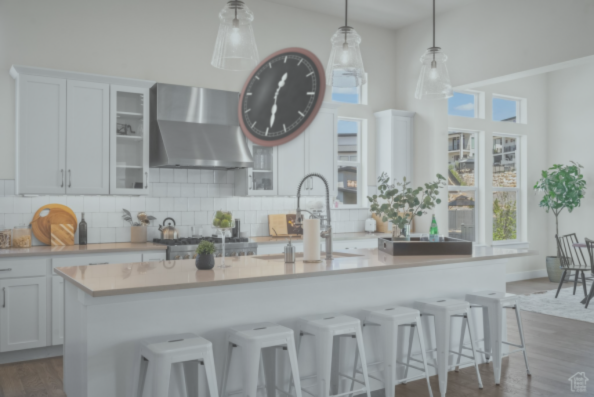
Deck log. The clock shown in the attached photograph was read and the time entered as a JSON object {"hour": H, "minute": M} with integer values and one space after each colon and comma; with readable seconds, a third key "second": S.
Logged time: {"hour": 12, "minute": 29}
